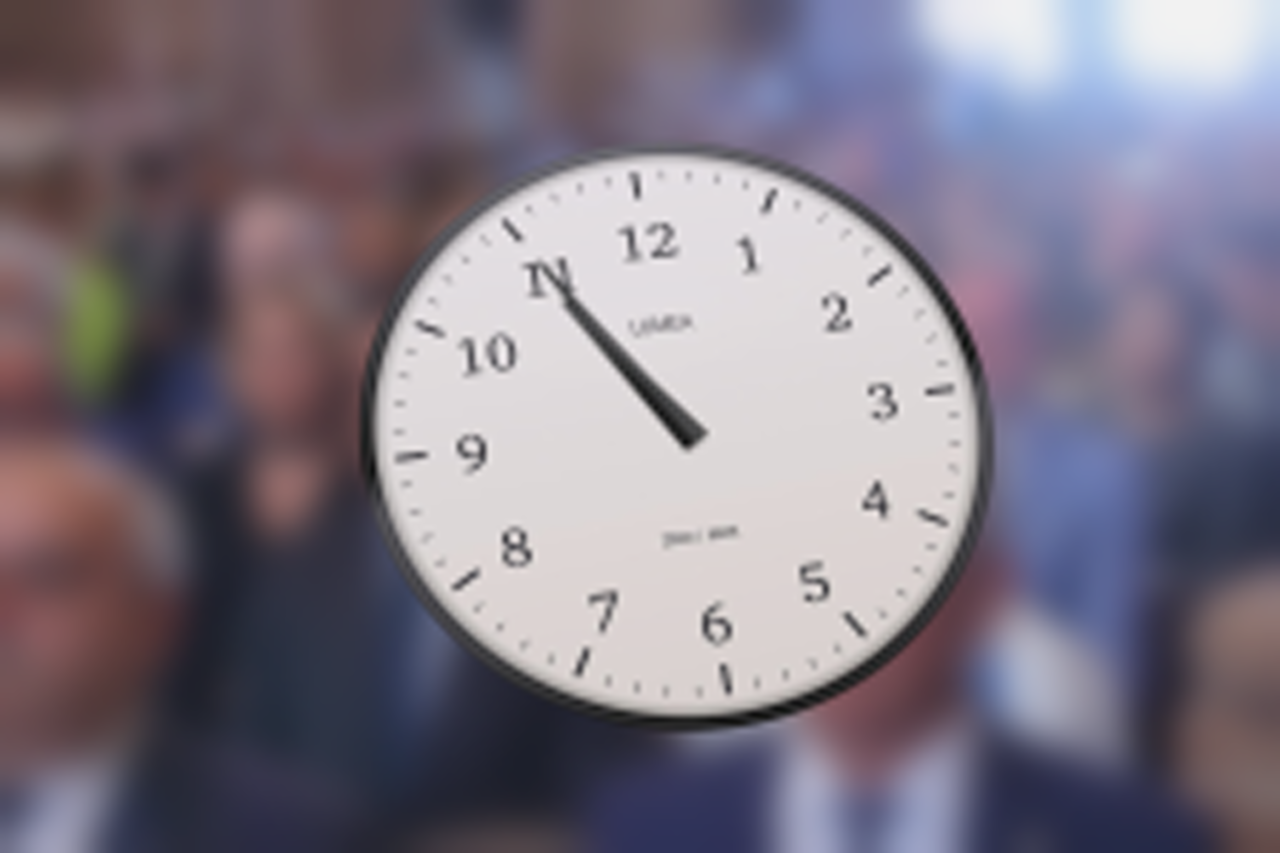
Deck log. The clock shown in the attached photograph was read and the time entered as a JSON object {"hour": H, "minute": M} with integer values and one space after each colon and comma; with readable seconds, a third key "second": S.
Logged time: {"hour": 10, "minute": 55}
